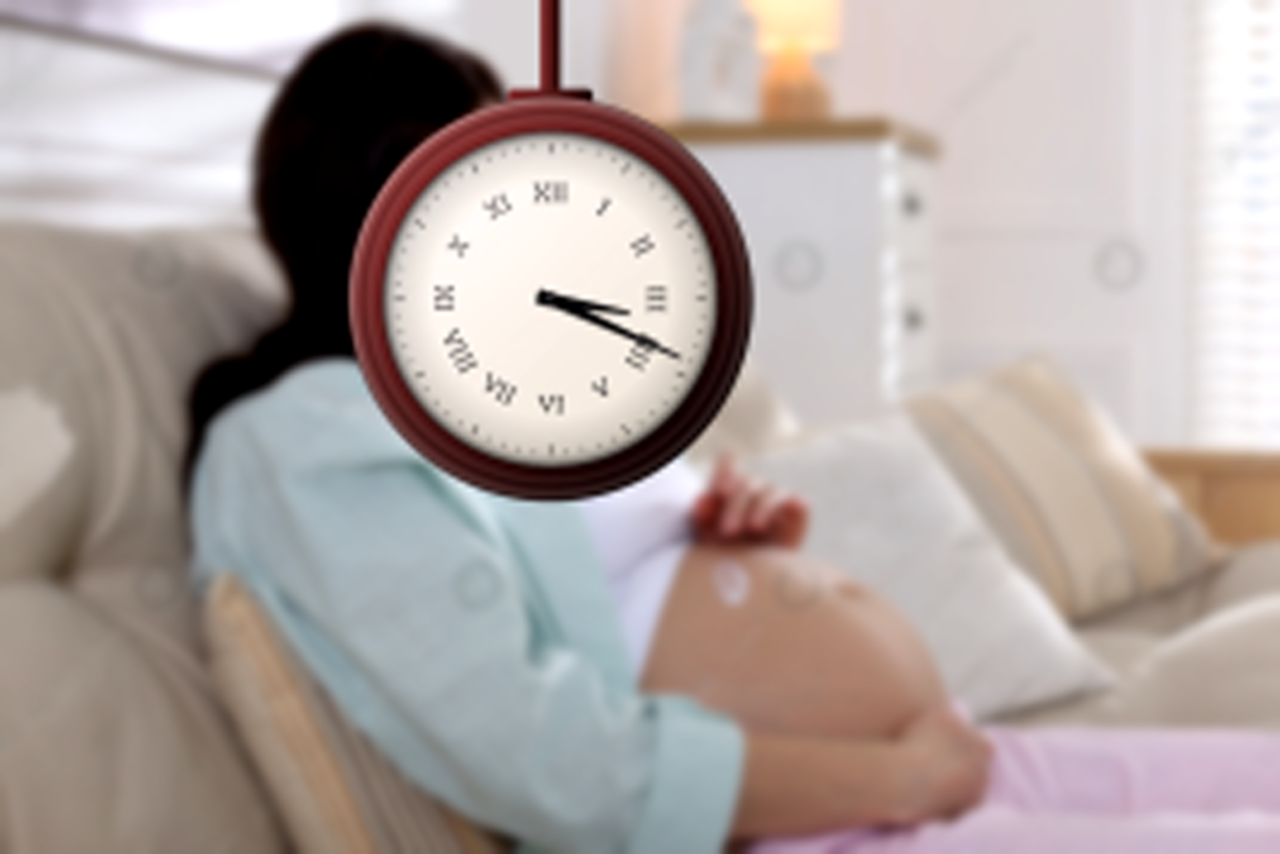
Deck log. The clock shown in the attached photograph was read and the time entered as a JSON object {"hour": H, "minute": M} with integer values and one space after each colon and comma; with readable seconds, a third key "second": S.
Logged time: {"hour": 3, "minute": 19}
